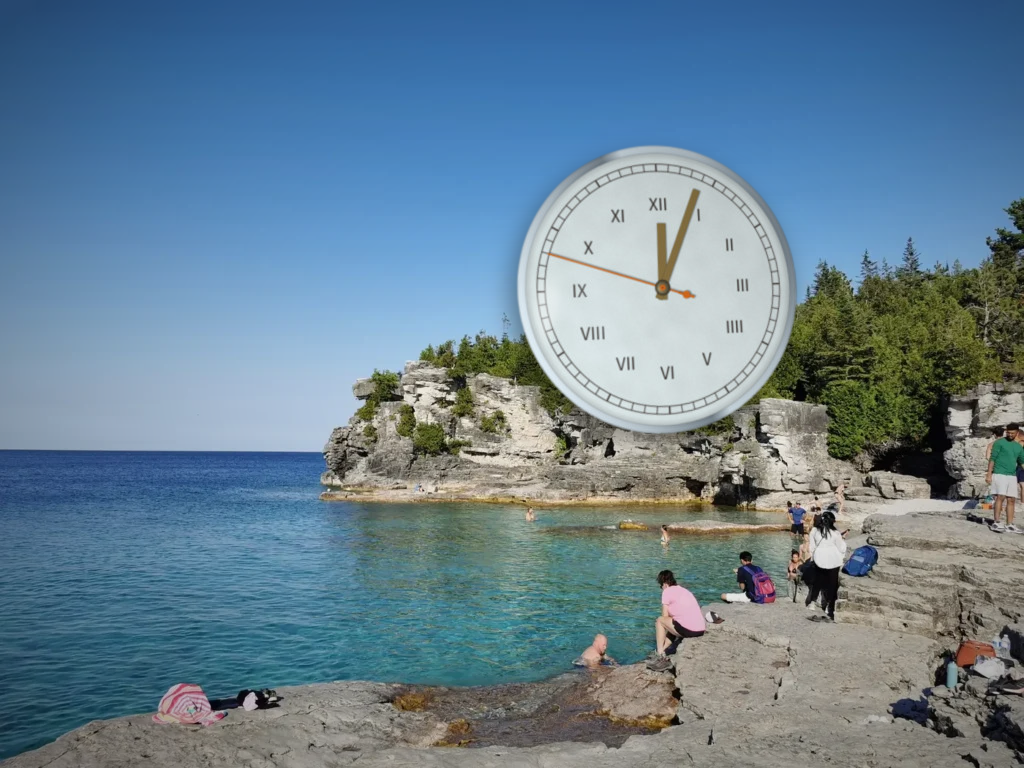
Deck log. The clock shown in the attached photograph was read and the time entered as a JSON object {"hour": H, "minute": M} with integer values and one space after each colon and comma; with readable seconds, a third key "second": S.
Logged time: {"hour": 12, "minute": 3, "second": 48}
